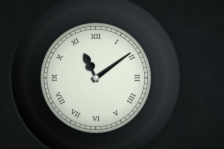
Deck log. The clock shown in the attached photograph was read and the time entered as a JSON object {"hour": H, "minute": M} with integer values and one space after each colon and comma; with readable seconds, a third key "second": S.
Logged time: {"hour": 11, "minute": 9}
